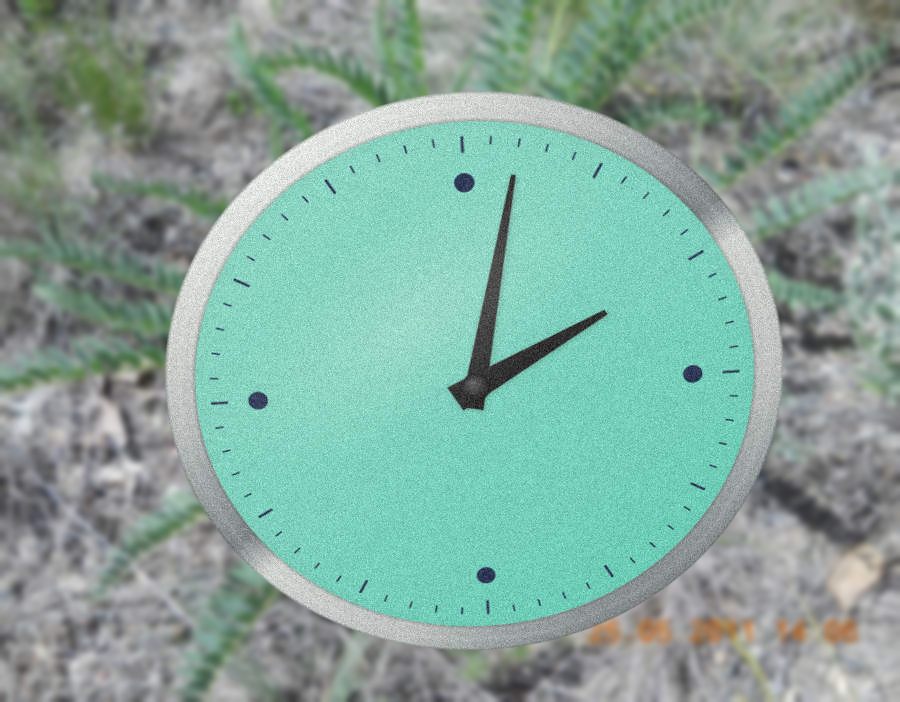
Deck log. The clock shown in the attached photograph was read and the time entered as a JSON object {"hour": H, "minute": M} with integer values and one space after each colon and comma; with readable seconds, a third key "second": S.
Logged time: {"hour": 2, "minute": 2}
